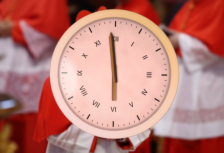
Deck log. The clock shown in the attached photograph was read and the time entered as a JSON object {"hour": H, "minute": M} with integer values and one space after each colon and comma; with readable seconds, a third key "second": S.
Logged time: {"hour": 5, "minute": 59}
